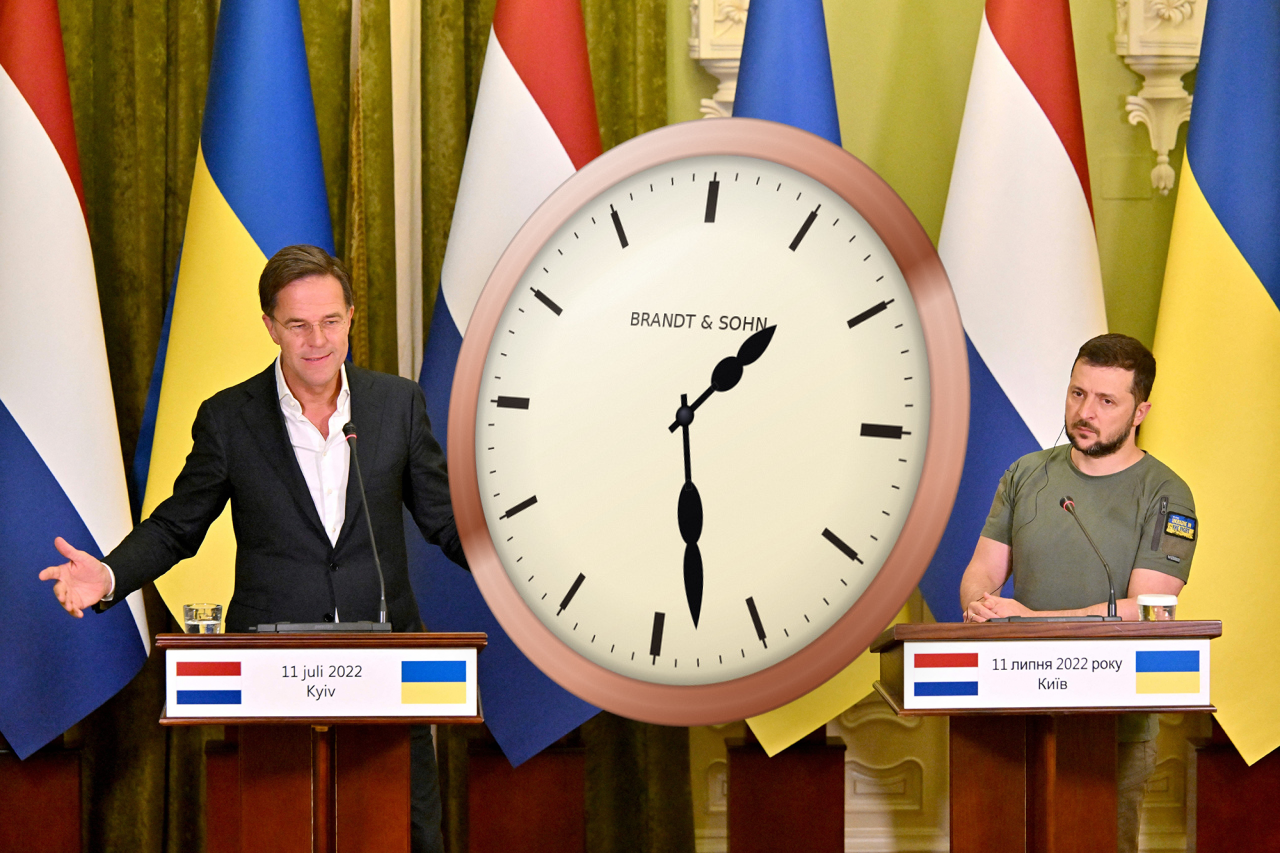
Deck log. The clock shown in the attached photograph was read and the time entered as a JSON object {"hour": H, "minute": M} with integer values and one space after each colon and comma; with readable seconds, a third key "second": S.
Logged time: {"hour": 1, "minute": 28}
